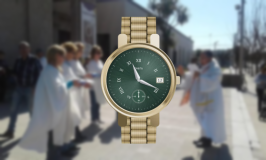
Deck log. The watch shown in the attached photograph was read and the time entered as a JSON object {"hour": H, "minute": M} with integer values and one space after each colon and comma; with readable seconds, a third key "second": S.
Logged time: {"hour": 11, "minute": 19}
